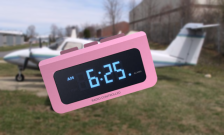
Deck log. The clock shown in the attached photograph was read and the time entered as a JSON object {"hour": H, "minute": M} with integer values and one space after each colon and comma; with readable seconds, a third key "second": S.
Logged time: {"hour": 6, "minute": 25}
